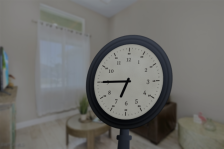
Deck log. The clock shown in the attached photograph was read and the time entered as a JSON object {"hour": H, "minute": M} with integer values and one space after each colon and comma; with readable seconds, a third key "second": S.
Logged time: {"hour": 6, "minute": 45}
